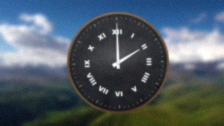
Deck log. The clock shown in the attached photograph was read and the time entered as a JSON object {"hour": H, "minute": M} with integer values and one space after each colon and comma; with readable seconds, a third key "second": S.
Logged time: {"hour": 2, "minute": 0}
